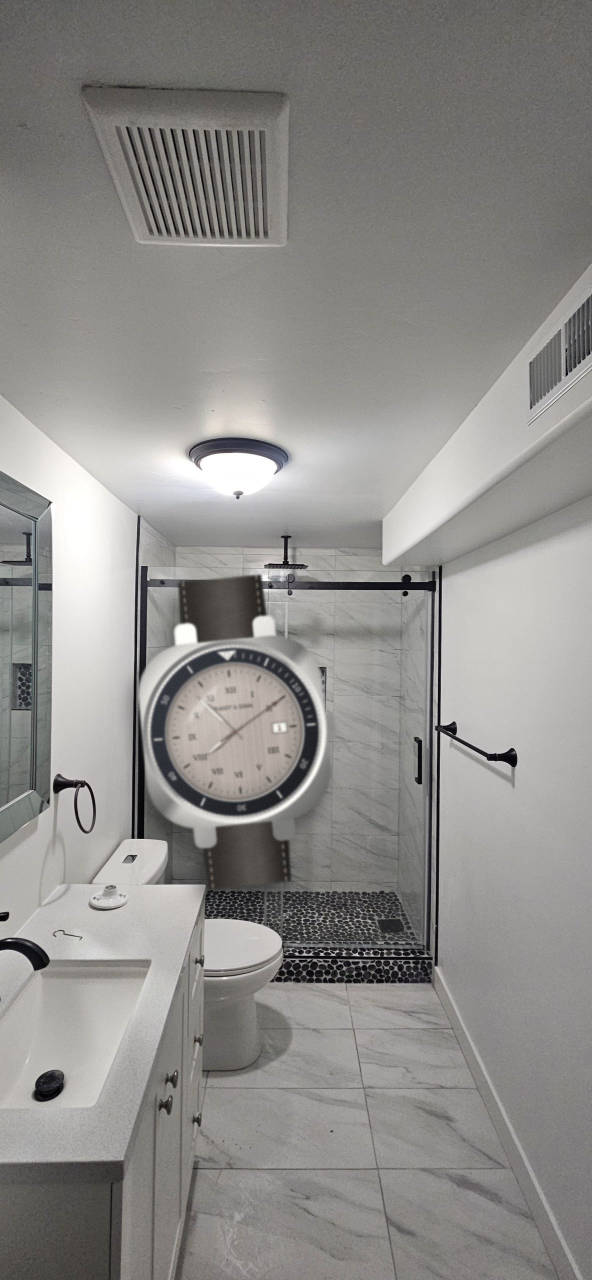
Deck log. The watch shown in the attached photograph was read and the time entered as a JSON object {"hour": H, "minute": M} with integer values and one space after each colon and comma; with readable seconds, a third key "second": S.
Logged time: {"hour": 7, "minute": 53, "second": 10}
